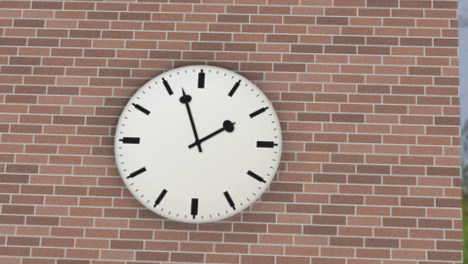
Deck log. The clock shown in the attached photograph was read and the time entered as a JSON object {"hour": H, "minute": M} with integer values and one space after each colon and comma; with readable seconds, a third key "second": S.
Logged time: {"hour": 1, "minute": 57}
